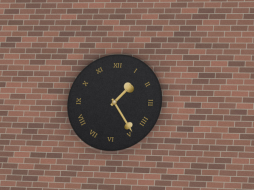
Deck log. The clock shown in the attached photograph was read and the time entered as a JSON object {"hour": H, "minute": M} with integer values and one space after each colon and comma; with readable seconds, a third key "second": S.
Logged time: {"hour": 1, "minute": 24}
